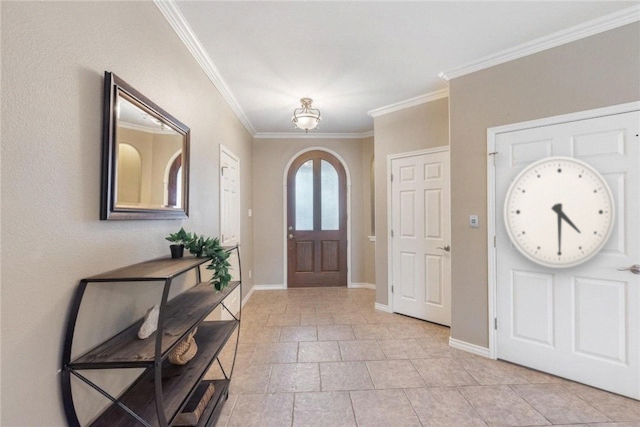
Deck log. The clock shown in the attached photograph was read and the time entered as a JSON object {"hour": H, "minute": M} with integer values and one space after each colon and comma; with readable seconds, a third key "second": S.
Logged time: {"hour": 4, "minute": 30}
